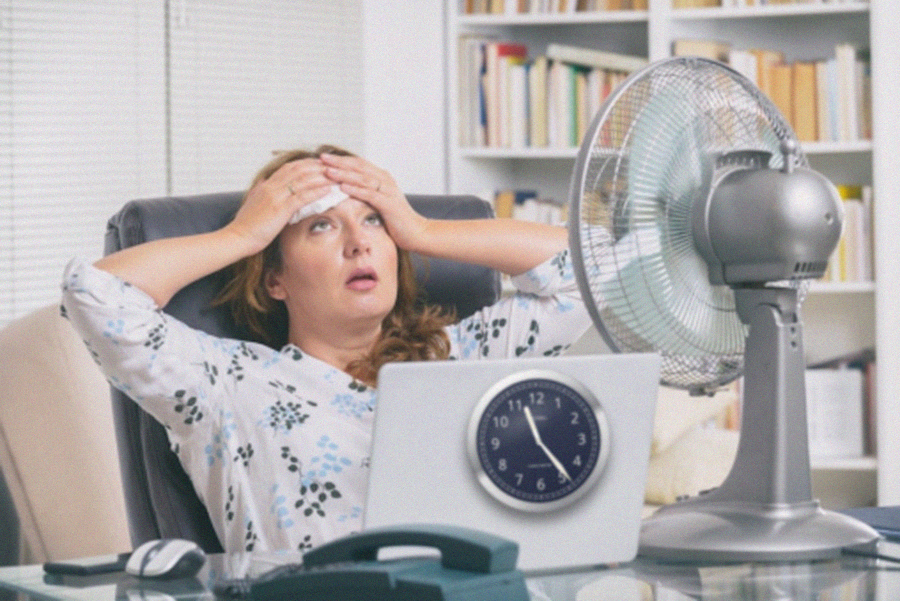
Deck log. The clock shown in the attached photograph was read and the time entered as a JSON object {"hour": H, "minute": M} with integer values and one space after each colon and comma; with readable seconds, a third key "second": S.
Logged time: {"hour": 11, "minute": 24}
